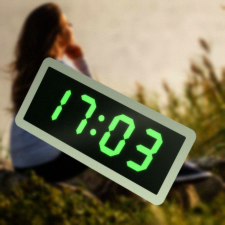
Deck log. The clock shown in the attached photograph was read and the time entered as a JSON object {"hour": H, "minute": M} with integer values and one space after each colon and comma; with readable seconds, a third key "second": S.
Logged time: {"hour": 17, "minute": 3}
